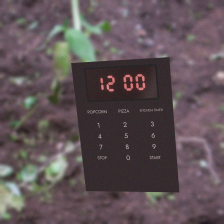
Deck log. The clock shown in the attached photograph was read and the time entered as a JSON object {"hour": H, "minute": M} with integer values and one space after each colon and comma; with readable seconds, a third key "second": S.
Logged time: {"hour": 12, "minute": 0}
